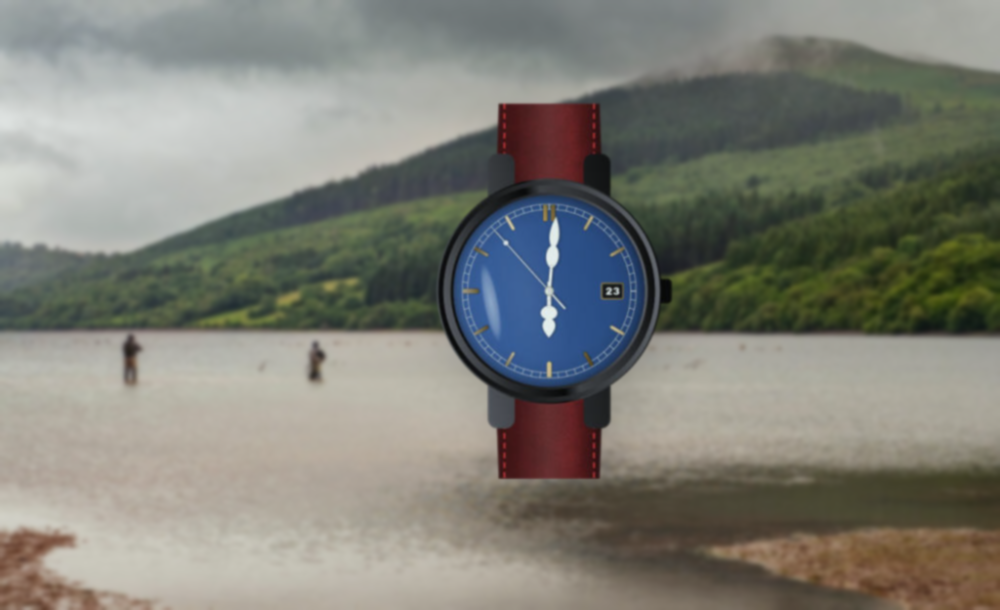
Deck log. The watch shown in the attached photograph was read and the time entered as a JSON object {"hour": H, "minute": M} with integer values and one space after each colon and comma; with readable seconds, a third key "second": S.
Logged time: {"hour": 6, "minute": 0, "second": 53}
